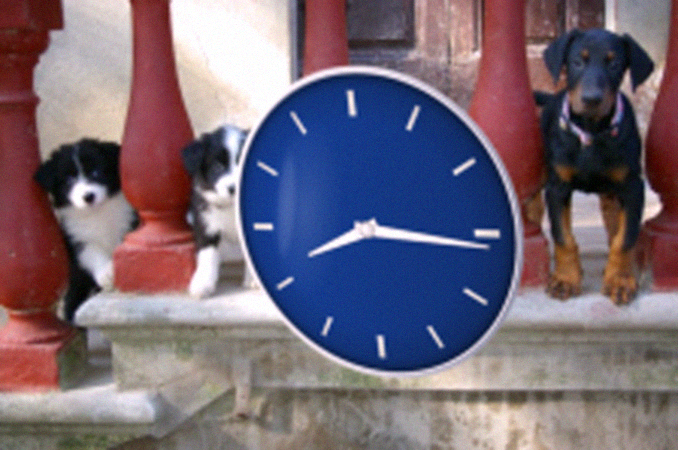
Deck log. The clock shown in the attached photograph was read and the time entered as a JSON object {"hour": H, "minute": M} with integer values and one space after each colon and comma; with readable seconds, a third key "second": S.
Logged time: {"hour": 8, "minute": 16}
